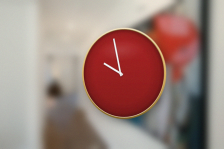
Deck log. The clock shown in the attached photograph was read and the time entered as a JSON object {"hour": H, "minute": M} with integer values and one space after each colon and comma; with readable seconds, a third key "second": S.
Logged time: {"hour": 9, "minute": 58}
